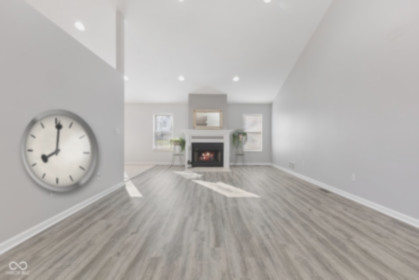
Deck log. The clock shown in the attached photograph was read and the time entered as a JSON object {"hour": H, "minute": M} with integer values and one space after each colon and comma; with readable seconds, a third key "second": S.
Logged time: {"hour": 8, "minute": 1}
